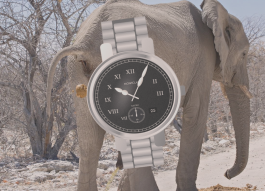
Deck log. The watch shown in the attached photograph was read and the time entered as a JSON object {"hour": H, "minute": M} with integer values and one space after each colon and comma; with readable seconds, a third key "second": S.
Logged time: {"hour": 10, "minute": 5}
